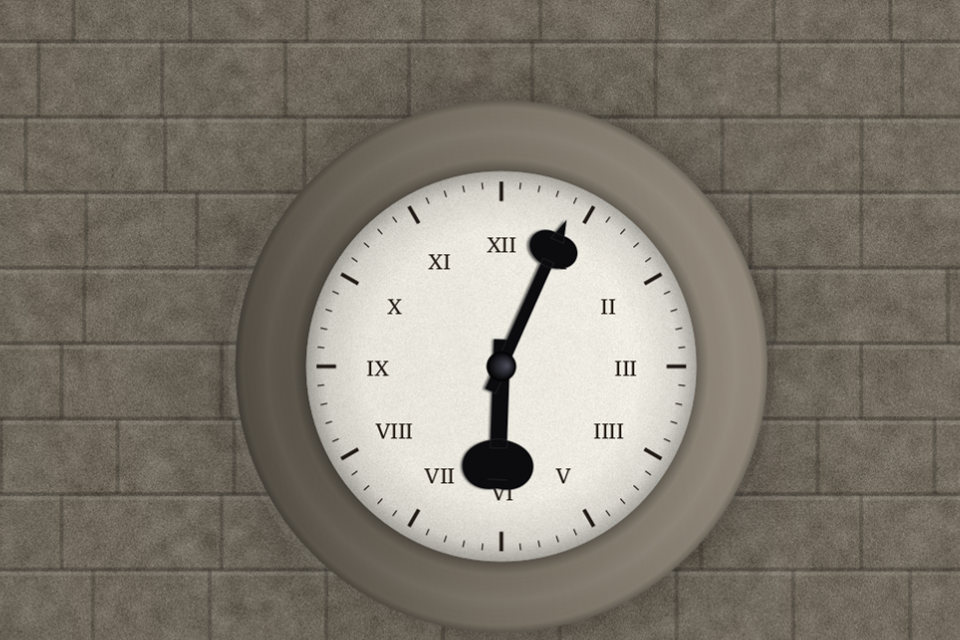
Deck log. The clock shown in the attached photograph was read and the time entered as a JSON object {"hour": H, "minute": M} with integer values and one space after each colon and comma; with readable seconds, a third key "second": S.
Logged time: {"hour": 6, "minute": 4}
